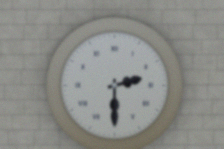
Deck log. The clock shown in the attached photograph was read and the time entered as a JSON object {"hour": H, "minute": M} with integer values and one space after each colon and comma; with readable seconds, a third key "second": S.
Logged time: {"hour": 2, "minute": 30}
